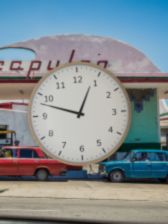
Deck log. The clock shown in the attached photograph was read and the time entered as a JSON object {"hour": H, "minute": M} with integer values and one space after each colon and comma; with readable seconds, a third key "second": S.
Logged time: {"hour": 12, "minute": 48}
